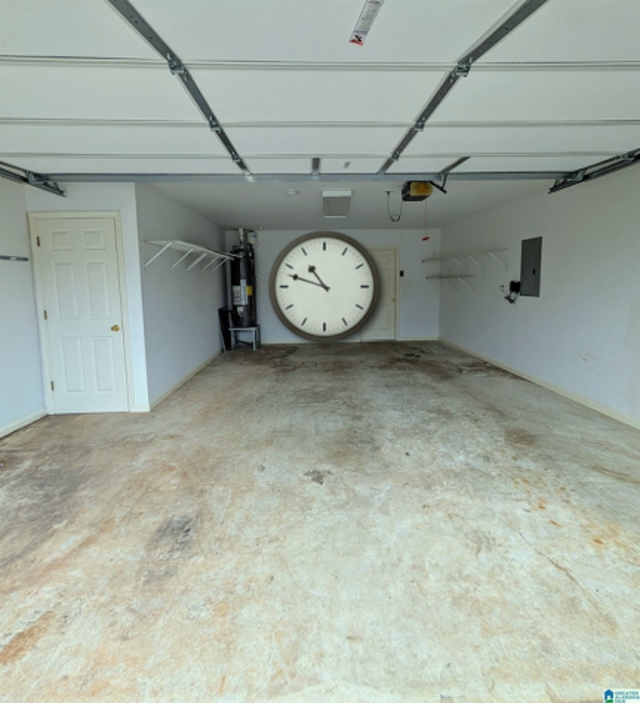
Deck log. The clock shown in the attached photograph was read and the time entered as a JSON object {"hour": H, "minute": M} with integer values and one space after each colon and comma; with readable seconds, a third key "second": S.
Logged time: {"hour": 10, "minute": 48}
